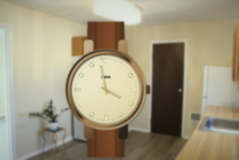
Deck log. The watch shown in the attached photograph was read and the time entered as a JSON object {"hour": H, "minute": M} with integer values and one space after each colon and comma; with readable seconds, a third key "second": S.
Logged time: {"hour": 3, "minute": 58}
